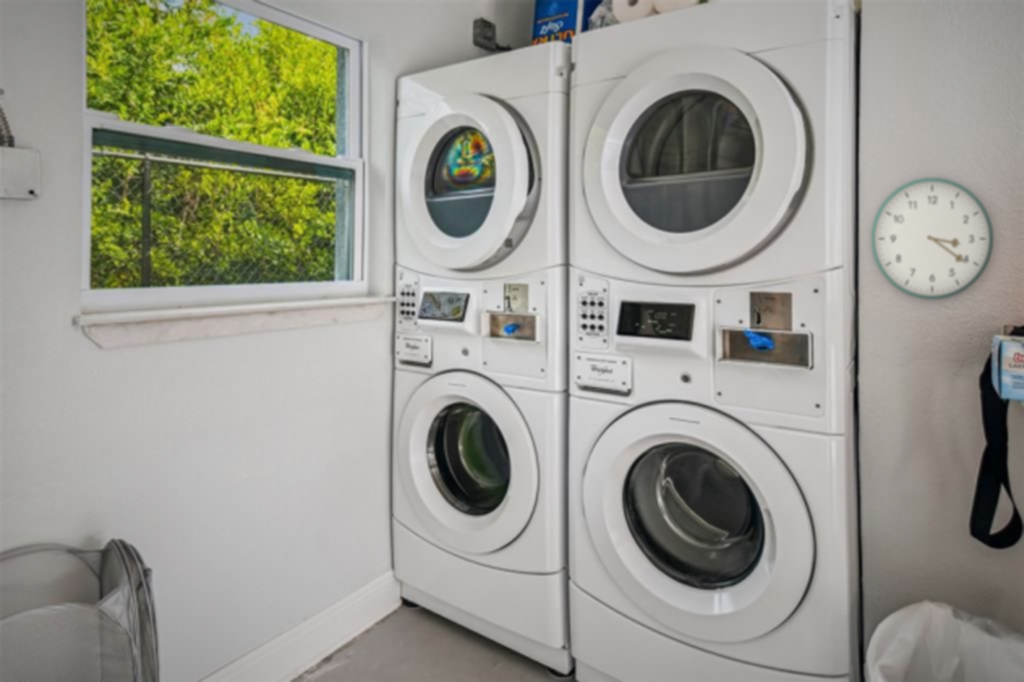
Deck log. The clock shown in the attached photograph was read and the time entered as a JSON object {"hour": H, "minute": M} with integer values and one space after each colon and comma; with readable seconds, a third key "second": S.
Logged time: {"hour": 3, "minute": 21}
